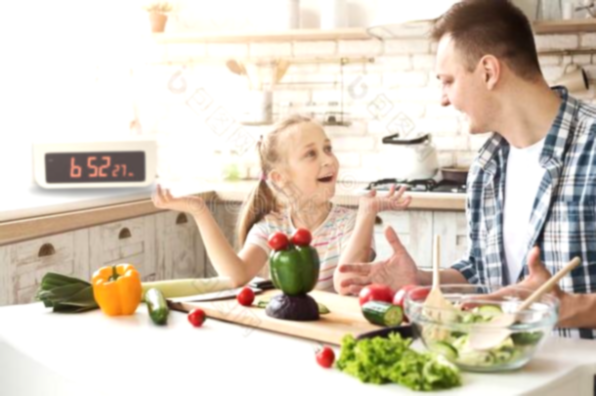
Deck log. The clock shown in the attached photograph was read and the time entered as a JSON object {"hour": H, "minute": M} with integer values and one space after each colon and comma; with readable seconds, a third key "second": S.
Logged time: {"hour": 6, "minute": 52}
